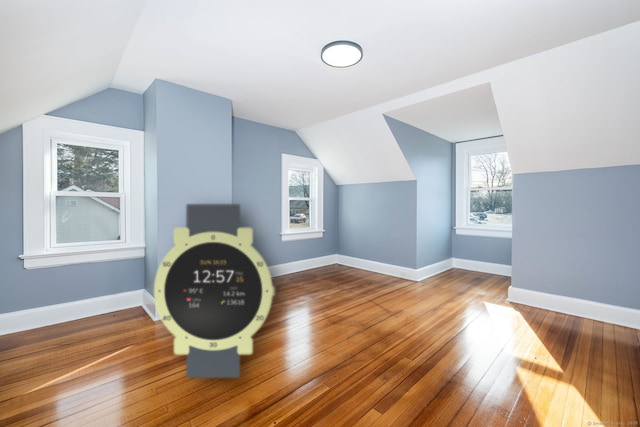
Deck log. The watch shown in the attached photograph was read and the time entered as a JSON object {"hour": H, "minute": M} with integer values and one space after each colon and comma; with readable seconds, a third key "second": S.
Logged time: {"hour": 12, "minute": 57}
